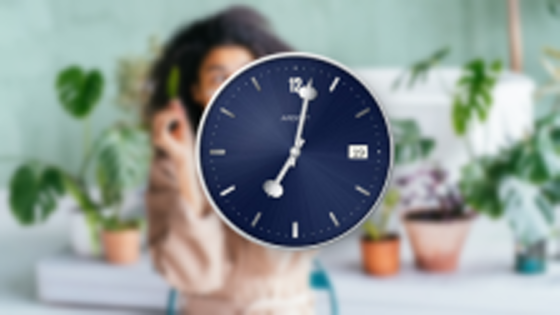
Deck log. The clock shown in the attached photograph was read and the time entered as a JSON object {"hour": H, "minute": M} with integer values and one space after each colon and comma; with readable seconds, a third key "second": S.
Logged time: {"hour": 7, "minute": 2}
